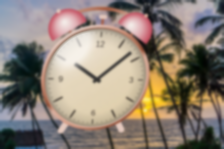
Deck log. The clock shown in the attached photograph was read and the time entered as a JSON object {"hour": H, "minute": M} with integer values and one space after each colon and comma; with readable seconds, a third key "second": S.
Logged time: {"hour": 10, "minute": 8}
